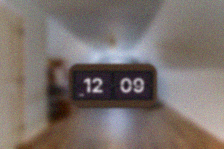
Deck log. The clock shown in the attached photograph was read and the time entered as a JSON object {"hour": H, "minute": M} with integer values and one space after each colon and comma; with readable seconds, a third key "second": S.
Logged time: {"hour": 12, "minute": 9}
